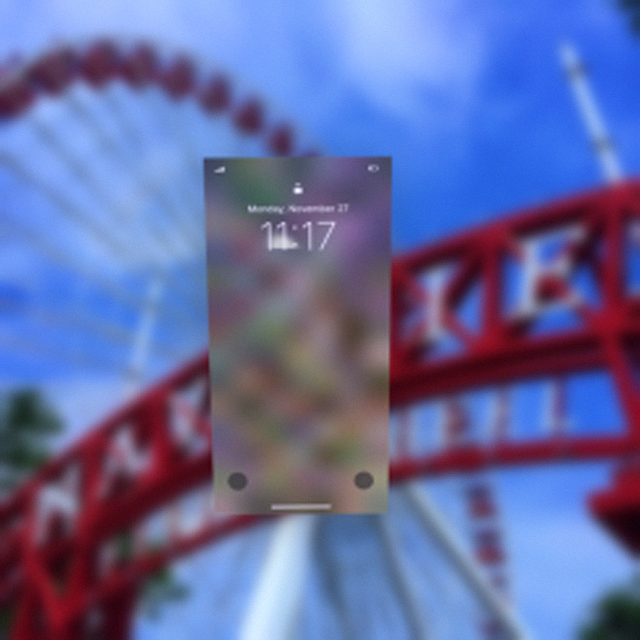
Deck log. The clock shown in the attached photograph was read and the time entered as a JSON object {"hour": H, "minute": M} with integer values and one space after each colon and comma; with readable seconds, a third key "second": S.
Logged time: {"hour": 11, "minute": 17}
